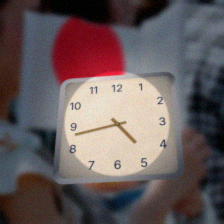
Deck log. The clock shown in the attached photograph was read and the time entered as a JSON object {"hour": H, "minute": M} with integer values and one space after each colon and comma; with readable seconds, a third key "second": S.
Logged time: {"hour": 4, "minute": 43}
